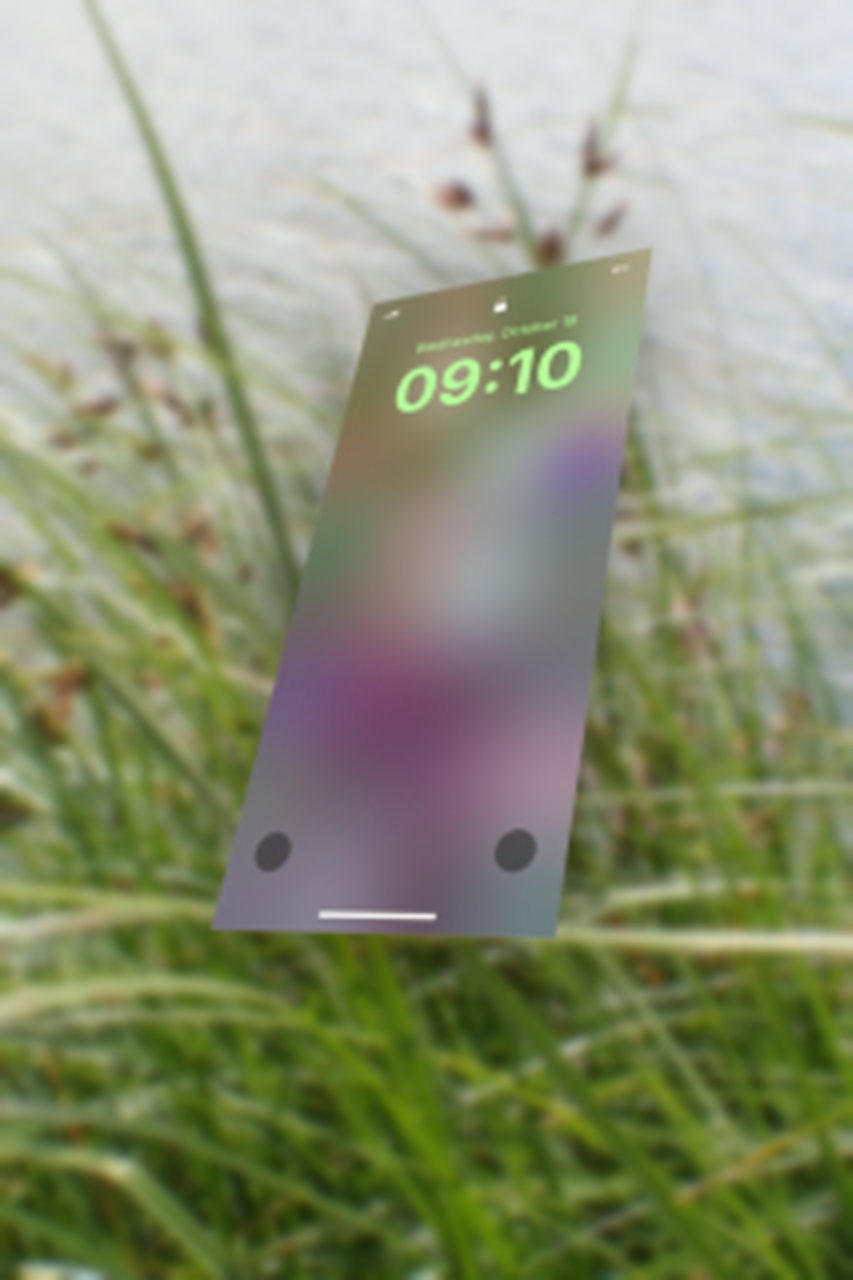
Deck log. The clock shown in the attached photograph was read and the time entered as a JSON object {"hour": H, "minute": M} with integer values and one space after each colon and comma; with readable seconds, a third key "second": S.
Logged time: {"hour": 9, "minute": 10}
